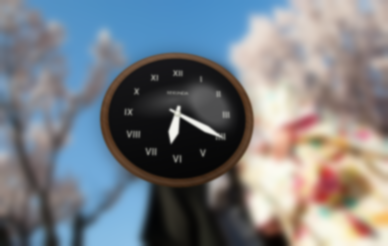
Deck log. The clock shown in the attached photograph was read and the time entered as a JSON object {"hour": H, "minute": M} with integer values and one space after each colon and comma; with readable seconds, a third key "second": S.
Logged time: {"hour": 6, "minute": 20}
